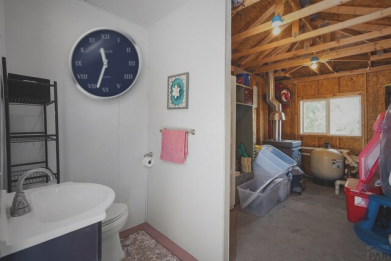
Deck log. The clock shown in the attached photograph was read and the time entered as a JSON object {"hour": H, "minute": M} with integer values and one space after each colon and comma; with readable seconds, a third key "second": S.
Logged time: {"hour": 11, "minute": 33}
